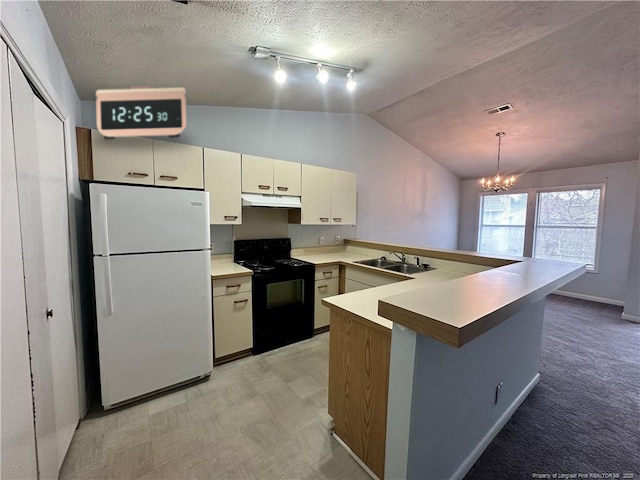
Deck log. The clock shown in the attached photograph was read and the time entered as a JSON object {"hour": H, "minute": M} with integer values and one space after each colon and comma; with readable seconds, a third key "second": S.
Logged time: {"hour": 12, "minute": 25}
